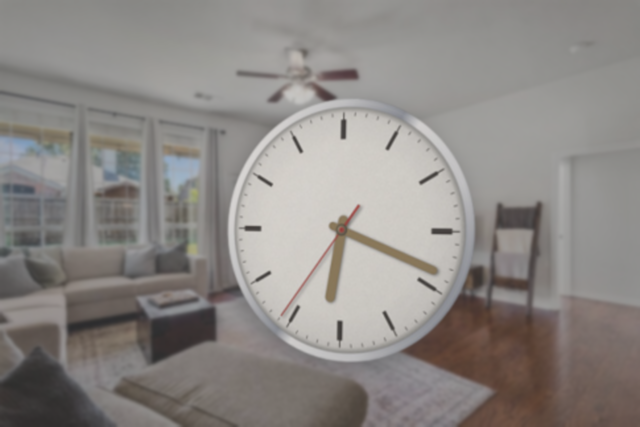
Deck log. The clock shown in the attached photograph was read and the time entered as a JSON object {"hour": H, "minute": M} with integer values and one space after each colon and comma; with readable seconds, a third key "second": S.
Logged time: {"hour": 6, "minute": 18, "second": 36}
